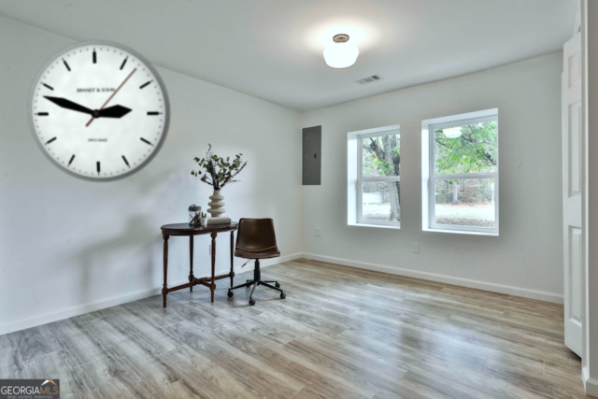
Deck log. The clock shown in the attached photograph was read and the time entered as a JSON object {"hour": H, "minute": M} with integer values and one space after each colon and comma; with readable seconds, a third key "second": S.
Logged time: {"hour": 2, "minute": 48, "second": 7}
